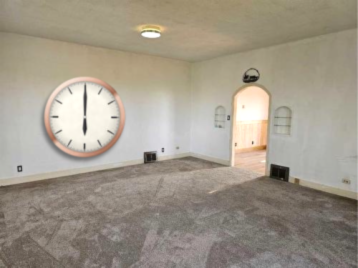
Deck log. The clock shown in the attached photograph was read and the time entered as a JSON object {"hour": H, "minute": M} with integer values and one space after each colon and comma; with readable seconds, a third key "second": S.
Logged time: {"hour": 6, "minute": 0}
